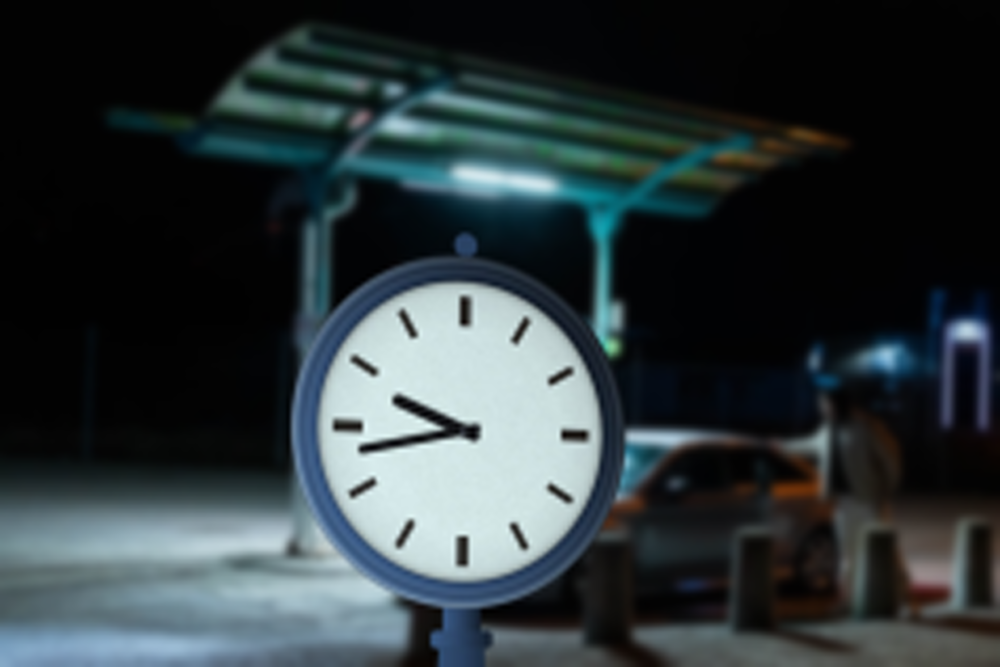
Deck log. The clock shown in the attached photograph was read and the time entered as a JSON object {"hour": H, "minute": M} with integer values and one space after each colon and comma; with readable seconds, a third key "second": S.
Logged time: {"hour": 9, "minute": 43}
